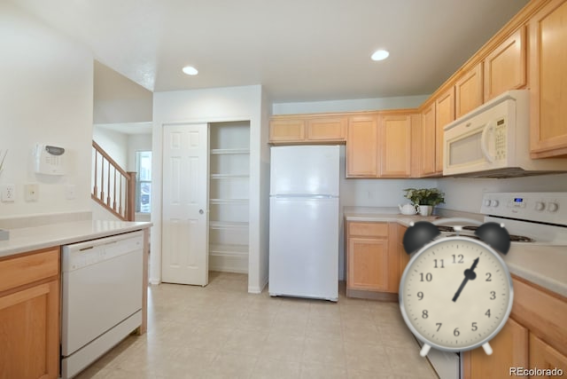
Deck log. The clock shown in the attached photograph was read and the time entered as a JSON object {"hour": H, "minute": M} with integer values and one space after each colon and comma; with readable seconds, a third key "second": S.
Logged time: {"hour": 1, "minute": 5}
